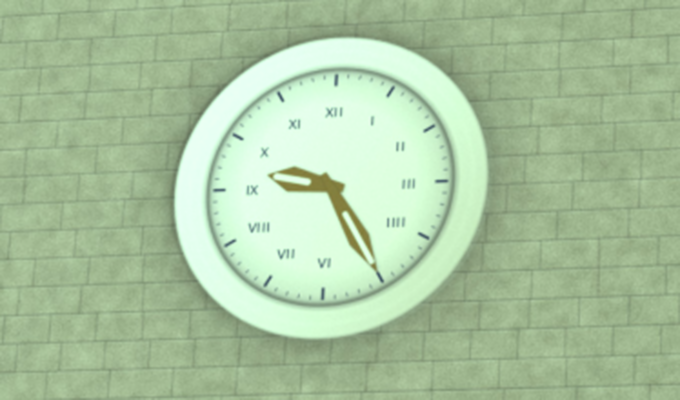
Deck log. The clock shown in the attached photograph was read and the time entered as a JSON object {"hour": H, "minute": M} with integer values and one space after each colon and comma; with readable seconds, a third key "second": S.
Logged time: {"hour": 9, "minute": 25}
